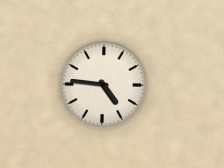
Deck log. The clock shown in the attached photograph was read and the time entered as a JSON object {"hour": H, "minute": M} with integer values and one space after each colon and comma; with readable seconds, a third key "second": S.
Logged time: {"hour": 4, "minute": 46}
